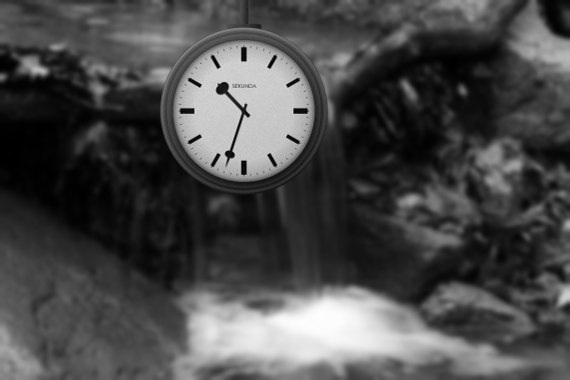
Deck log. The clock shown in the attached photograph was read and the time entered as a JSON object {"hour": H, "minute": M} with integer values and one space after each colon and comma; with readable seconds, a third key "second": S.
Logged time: {"hour": 10, "minute": 33}
